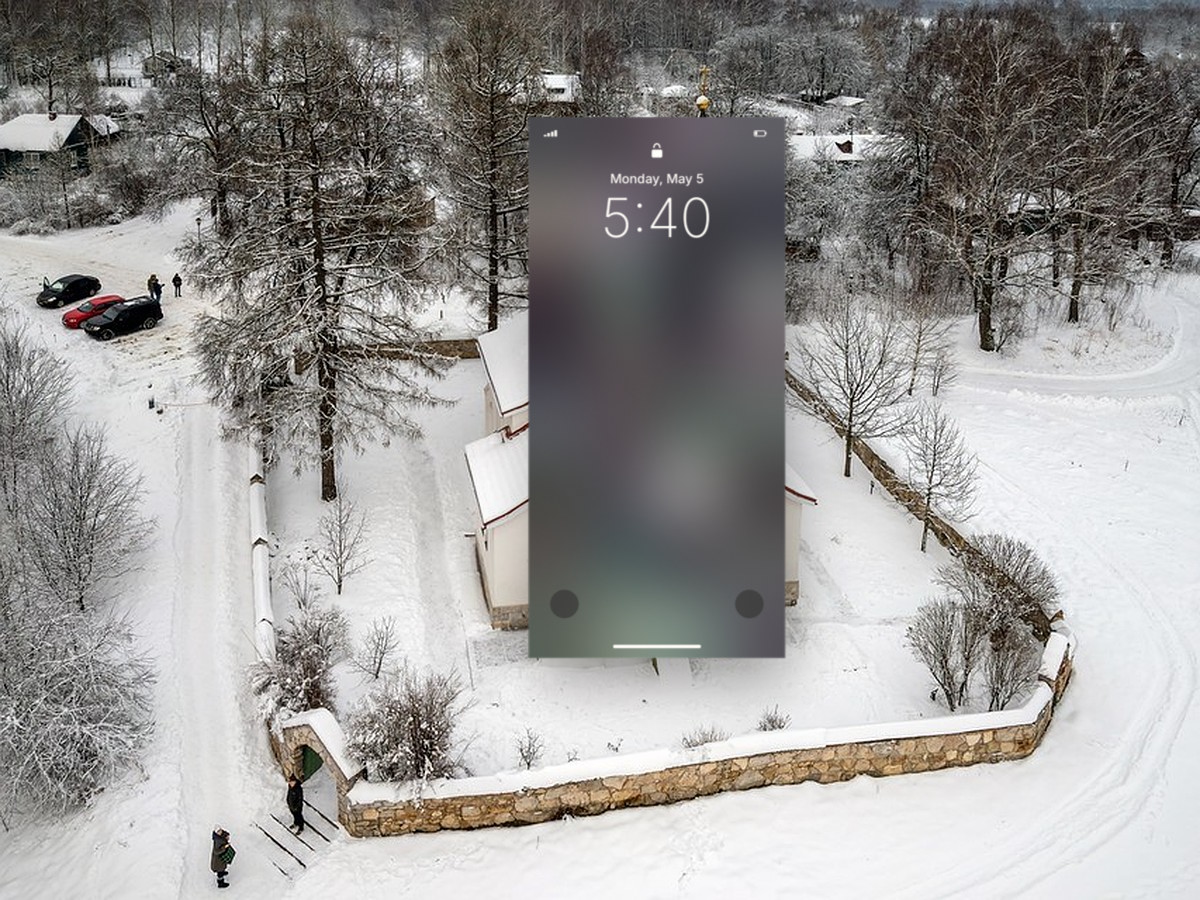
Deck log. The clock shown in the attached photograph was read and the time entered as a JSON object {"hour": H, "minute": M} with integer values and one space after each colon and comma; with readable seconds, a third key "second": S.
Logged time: {"hour": 5, "minute": 40}
